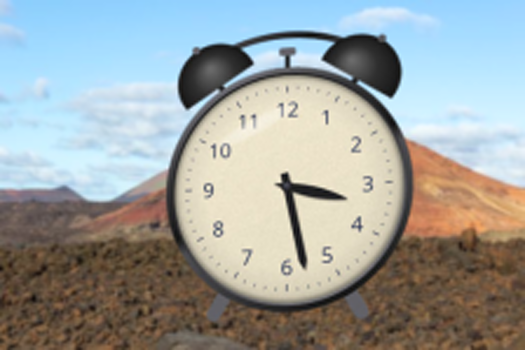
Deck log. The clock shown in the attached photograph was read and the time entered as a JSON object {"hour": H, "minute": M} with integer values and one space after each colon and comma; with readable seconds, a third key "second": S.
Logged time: {"hour": 3, "minute": 28}
